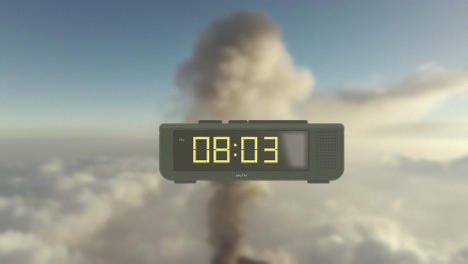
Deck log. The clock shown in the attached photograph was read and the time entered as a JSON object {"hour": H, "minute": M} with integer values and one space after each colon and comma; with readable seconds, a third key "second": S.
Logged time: {"hour": 8, "minute": 3}
